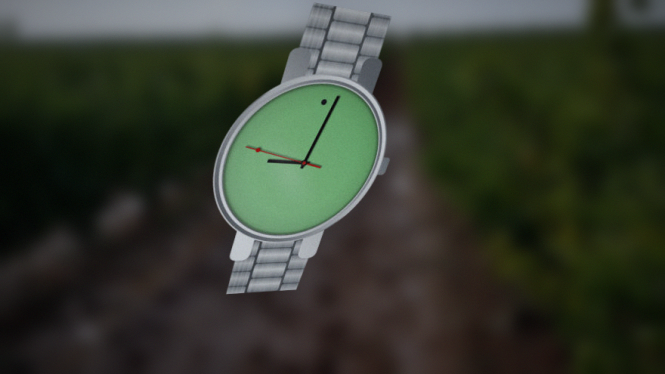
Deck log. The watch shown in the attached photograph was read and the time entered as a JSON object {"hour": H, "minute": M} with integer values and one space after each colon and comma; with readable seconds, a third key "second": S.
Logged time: {"hour": 9, "minute": 1, "second": 47}
